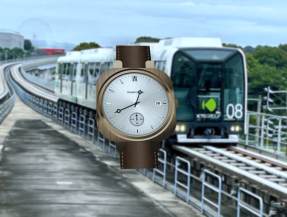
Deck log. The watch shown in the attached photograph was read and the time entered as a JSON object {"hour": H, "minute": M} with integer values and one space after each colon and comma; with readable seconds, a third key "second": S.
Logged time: {"hour": 12, "minute": 41}
